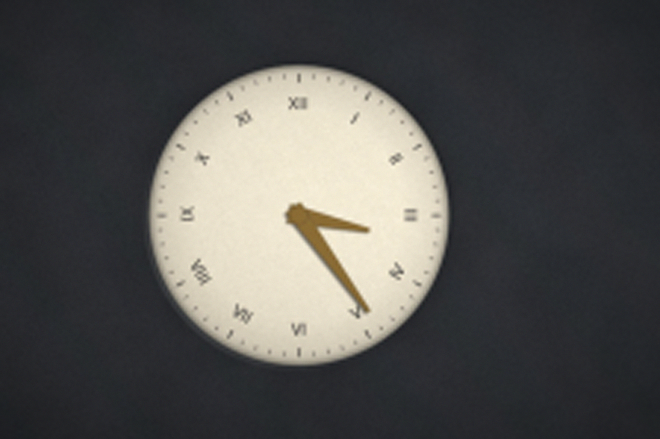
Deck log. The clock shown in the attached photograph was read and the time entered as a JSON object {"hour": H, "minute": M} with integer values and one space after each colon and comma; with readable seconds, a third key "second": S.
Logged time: {"hour": 3, "minute": 24}
